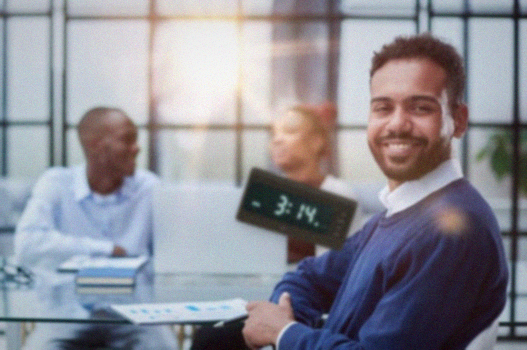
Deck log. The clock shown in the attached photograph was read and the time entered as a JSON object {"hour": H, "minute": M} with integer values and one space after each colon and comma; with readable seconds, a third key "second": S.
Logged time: {"hour": 3, "minute": 14}
